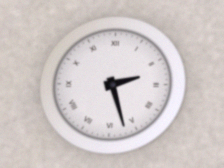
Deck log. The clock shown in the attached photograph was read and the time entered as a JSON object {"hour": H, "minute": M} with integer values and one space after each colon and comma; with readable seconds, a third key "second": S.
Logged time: {"hour": 2, "minute": 27}
